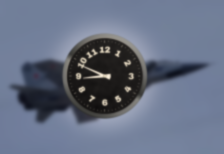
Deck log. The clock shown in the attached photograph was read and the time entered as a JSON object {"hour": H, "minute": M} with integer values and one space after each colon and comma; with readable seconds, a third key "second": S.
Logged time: {"hour": 8, "minute": 49}
